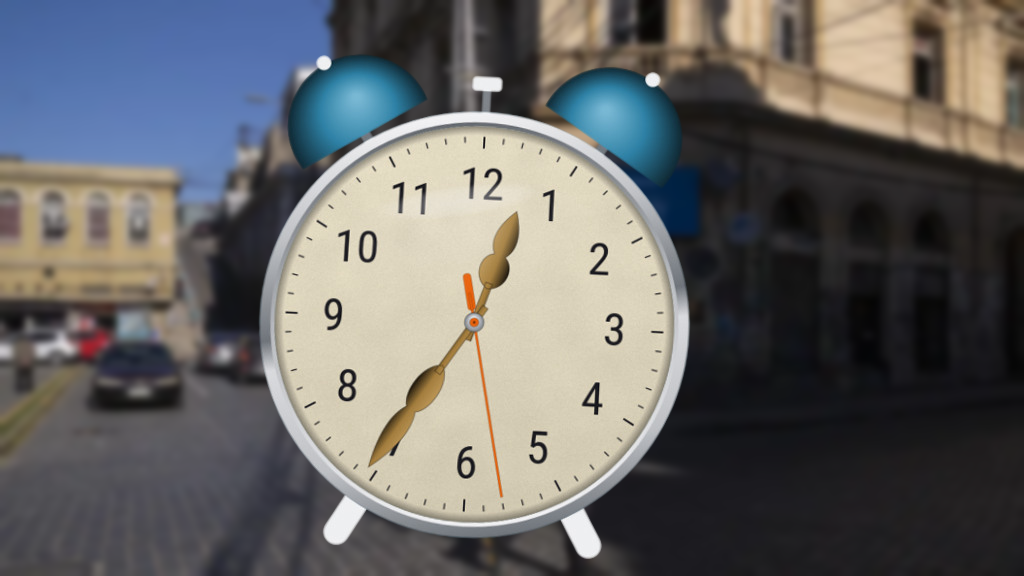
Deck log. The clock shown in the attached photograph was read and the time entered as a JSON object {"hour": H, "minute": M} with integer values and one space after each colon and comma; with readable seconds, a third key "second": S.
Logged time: {"hour": 12, "minute": 35, "second": 28}
